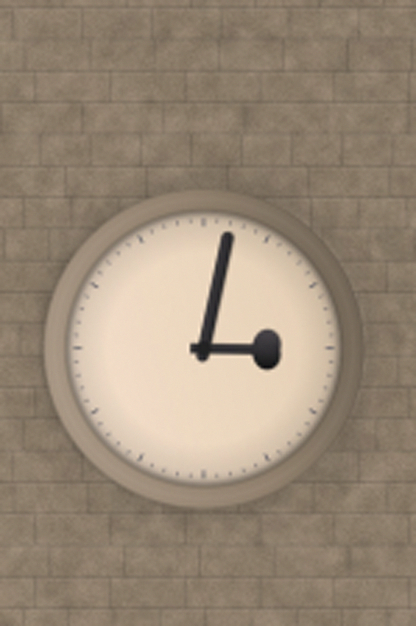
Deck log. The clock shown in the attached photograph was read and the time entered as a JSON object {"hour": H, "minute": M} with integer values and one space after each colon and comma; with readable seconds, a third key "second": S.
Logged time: {"hour": 3, "minute": 2}
